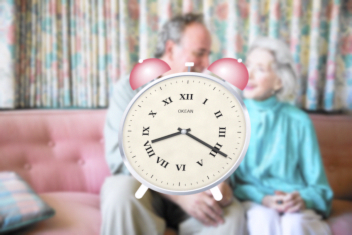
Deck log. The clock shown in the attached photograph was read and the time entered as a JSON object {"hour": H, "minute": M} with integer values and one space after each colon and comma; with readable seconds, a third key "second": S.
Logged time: {"hour": 8, "minute": 20}
